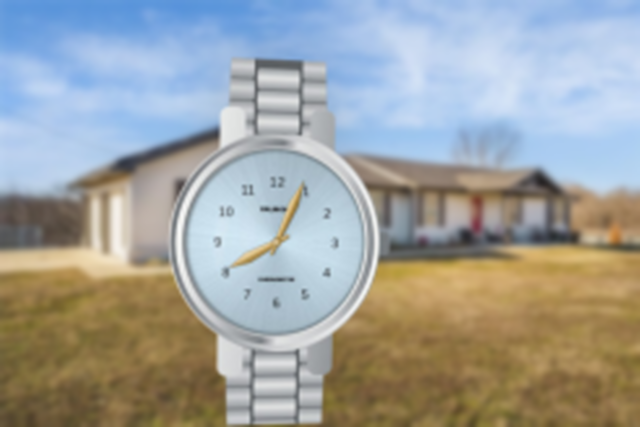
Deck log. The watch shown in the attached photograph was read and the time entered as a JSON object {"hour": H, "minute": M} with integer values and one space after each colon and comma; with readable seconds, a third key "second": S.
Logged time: {"hour": 8, "minute": 4}
